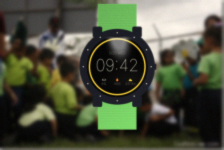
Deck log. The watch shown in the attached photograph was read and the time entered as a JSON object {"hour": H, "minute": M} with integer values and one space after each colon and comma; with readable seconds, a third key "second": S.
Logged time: {"hour": 9, "minute": 42}
